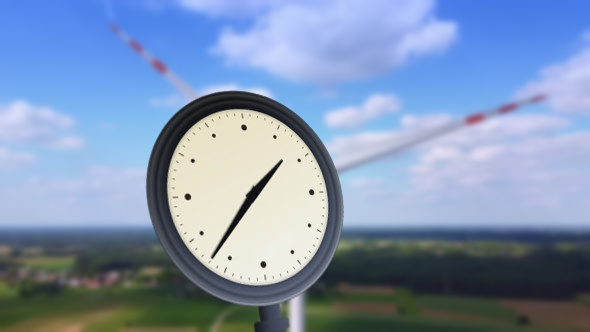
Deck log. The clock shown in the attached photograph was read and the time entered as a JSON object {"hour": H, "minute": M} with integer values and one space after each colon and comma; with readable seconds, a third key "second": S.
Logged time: {"hour": 1, "minute": 37}
